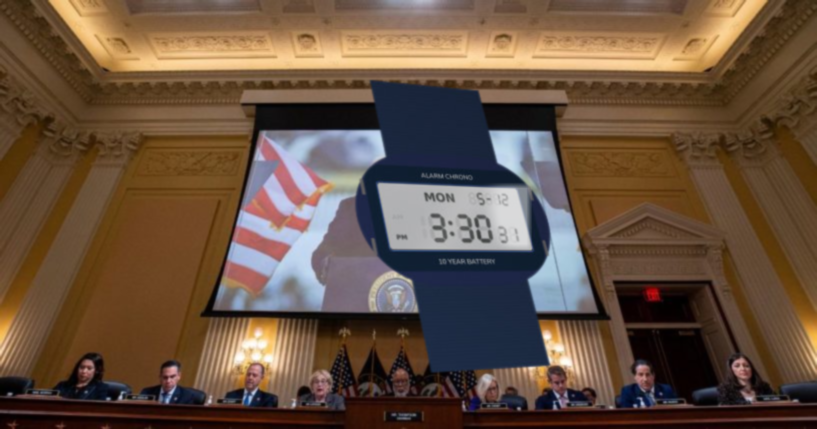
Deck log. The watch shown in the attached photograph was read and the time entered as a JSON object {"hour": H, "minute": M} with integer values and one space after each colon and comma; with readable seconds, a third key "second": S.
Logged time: {"hour": 3, "minute": 30, "second": 31}
